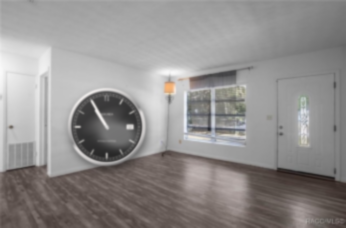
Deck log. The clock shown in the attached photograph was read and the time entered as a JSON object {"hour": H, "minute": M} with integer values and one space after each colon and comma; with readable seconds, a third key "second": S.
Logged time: {"hour": 10, "minute": 55}
